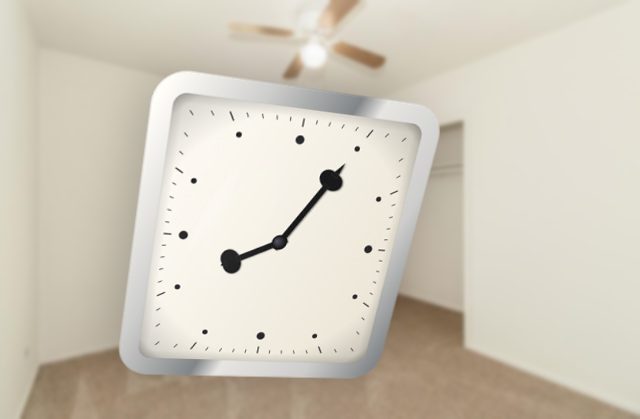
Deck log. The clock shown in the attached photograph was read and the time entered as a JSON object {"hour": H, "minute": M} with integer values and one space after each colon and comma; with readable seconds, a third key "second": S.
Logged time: {"hour": 8, "minute": 5}
